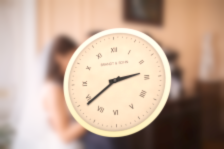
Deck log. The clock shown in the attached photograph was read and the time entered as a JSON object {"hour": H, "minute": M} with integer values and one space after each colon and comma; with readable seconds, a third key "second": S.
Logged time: {"hour": 2, "minute": 39}
